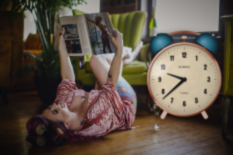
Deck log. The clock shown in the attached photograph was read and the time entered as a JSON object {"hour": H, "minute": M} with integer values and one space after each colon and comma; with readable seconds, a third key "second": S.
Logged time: {"hour": 9, "minute": 38}
